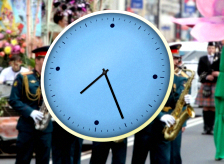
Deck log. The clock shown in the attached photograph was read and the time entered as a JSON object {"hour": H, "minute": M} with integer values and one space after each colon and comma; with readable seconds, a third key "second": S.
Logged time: {"hour": 7, "minute": 25}
